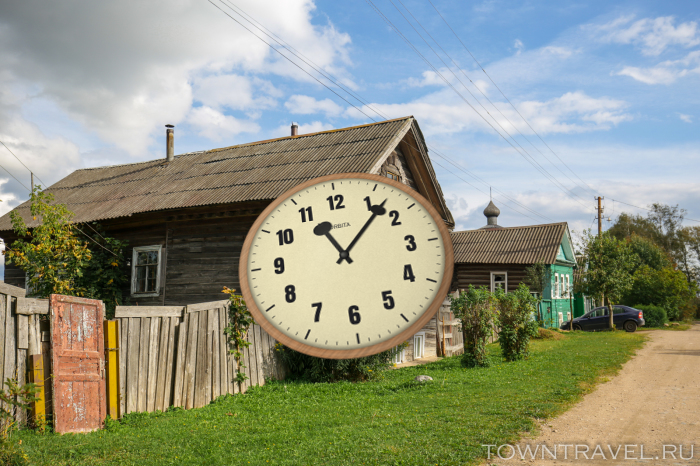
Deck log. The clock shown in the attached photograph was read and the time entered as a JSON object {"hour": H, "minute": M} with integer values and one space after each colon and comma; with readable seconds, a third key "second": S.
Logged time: {"hour": 11, "minute": 7}
